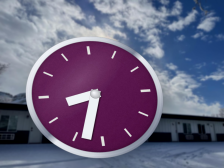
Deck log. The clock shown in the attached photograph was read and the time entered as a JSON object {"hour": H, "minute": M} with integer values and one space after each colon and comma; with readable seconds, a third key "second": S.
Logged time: {"hour": 8, "minute": 33}
